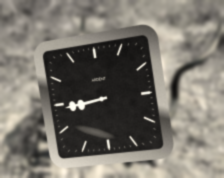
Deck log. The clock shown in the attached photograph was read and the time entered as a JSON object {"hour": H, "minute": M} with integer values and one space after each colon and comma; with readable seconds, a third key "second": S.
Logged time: {"hour": 8, "minute": 44}
